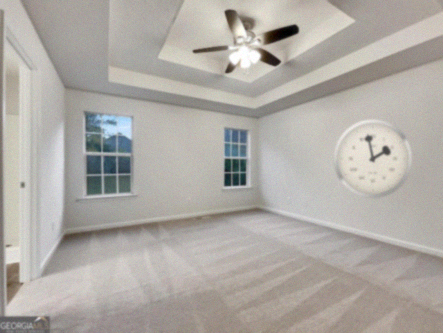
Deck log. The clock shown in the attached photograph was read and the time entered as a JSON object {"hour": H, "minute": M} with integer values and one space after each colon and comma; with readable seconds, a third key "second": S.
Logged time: {"hour": 1, "minute": 58}
